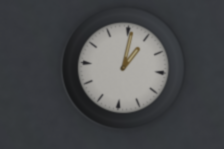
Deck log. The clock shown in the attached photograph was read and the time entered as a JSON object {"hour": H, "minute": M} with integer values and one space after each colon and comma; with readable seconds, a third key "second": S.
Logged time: {"hour": 1, "minute": 1}
